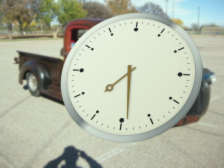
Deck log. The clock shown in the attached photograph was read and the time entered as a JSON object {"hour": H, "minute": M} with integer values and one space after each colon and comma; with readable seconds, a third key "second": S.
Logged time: {"hour": 7, "minute": 29}
